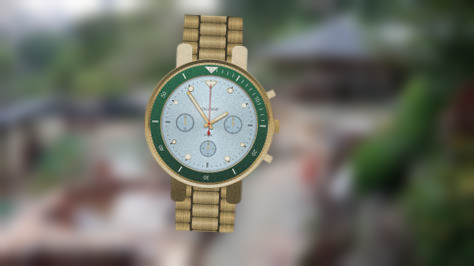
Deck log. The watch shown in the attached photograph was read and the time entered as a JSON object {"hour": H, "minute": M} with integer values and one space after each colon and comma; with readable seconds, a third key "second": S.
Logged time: {"hour": 1, "minute": 54}
